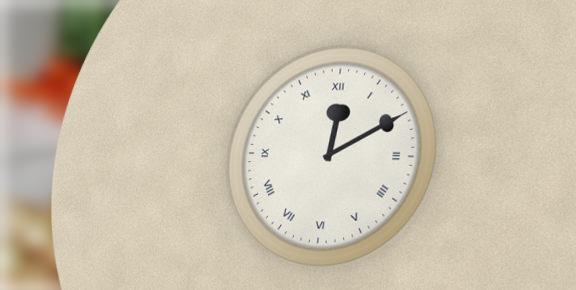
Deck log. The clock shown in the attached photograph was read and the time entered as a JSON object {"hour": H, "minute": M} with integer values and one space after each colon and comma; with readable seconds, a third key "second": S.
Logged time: {"hour": 12, "minute": 10}
